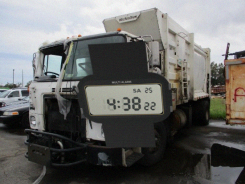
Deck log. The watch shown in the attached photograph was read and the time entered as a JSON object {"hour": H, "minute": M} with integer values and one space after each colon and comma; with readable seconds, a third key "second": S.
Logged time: {"hour": 4, "minute": 38, "second": 22}
